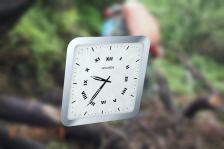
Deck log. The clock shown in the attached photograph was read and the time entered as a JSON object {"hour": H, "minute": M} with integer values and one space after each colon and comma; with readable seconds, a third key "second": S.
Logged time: {"hour": 9, "minute": 36}
